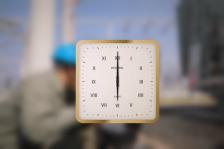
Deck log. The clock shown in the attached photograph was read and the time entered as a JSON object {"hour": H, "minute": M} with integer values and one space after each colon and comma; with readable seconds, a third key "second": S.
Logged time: {"hour": 6, "minute": 0}
